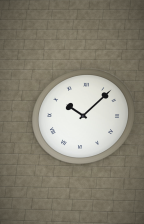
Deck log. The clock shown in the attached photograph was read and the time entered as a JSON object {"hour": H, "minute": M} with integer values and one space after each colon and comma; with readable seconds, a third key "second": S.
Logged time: {"hour": 10, "minute": 7}
